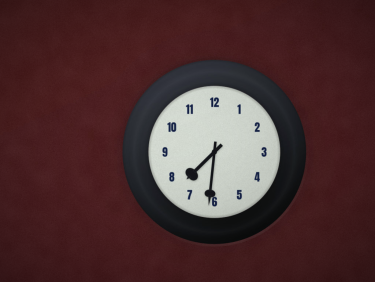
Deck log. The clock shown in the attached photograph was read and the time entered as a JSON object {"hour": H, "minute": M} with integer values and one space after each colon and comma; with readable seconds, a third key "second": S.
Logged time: {"hour": 7, "minute": 31}
